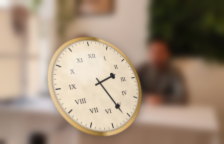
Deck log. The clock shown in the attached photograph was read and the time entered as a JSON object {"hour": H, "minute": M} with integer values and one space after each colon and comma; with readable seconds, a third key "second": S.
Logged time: {"hour": 2, "minute": 26}
